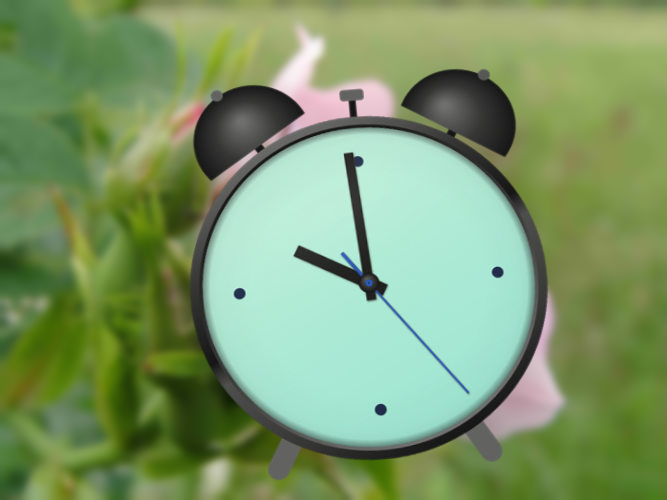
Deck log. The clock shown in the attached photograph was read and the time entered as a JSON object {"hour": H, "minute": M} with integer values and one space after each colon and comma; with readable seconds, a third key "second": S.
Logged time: {"hour": 9, "minute": 59, "second": 24}
